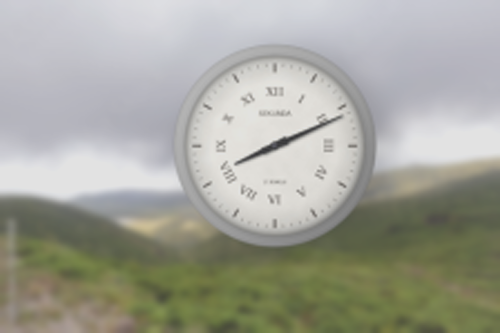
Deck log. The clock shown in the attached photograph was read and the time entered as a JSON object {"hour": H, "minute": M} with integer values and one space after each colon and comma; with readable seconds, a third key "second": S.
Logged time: {"hour": 8, "minute": 11}
